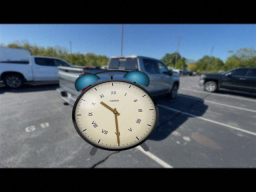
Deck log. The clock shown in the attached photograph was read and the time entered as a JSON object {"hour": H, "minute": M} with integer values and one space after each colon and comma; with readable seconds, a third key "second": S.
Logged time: {"hour": 10, "minute": 30}
